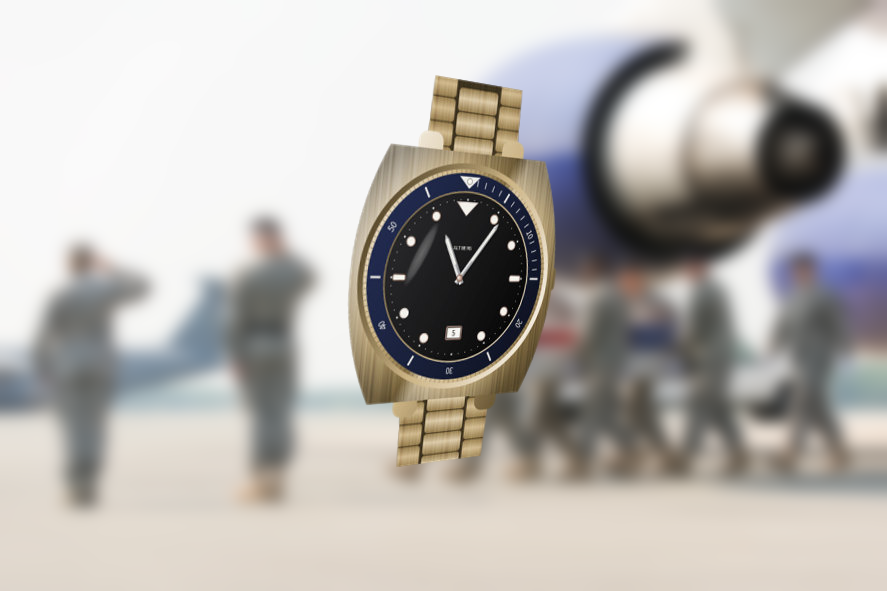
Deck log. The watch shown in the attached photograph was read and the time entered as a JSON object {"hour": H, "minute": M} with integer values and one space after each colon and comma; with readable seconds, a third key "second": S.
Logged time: {"hour": 11, "minute": 6}
